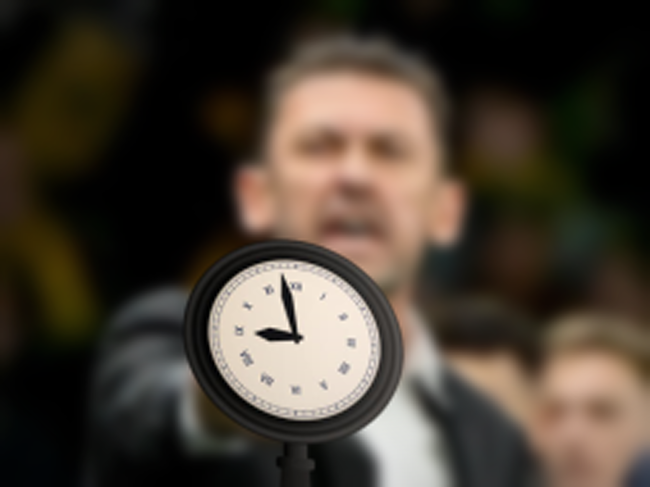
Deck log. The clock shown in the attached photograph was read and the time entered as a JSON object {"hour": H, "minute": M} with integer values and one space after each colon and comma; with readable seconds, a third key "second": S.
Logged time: {"hour": 8, "minute": 58}
